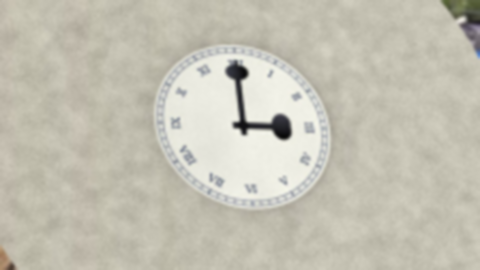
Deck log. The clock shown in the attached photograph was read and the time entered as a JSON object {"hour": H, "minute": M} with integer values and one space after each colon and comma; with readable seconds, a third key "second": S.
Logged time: {"hour": 3, "minute": 0}
